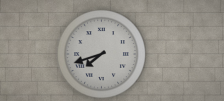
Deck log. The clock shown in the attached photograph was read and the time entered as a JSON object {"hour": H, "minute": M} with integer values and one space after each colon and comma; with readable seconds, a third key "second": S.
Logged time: {"hour": 7, "minute": 42}
